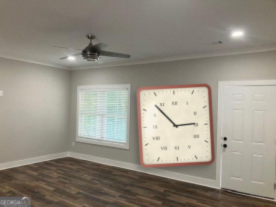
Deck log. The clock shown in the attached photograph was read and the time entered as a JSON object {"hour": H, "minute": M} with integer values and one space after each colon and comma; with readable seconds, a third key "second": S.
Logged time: {"hour": 2, "minute": 53}
